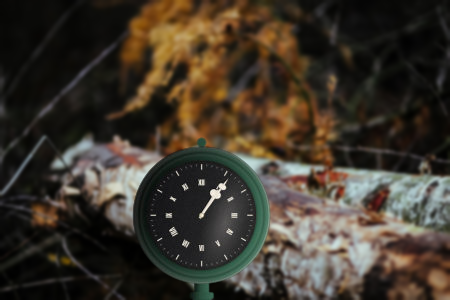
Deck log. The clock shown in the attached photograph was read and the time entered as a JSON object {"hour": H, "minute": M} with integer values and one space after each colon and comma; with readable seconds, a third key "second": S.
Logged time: {"hour": 1, "minute": 6}
